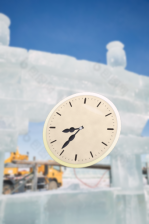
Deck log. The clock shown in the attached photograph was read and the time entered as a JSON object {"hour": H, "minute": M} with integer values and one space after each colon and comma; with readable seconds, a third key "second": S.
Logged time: {"hour": 8, "minute": 36}
